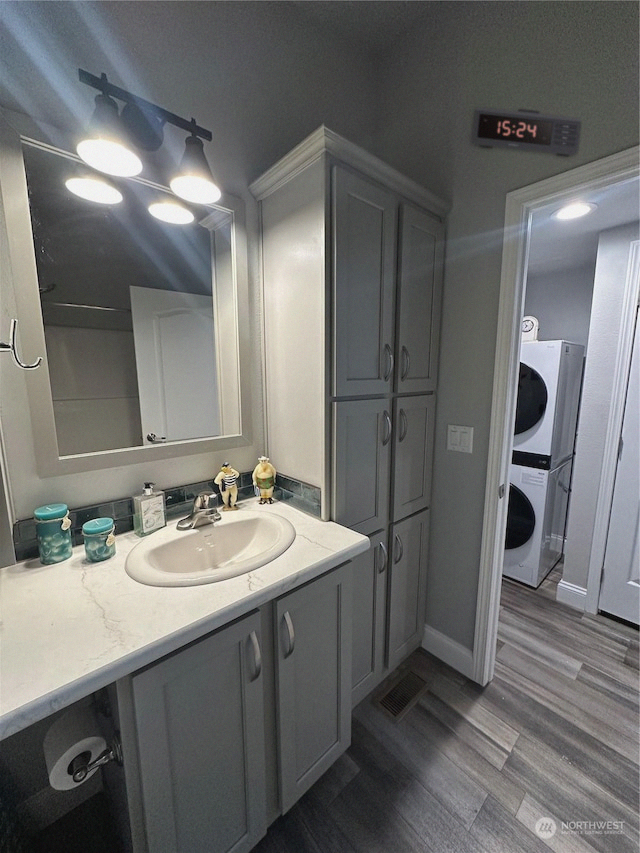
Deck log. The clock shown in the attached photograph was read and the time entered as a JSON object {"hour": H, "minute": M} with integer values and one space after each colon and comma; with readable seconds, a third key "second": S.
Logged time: {"hour": 15, "minute": 24}
